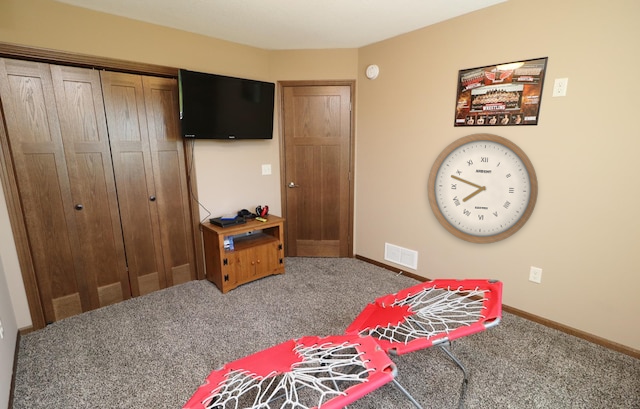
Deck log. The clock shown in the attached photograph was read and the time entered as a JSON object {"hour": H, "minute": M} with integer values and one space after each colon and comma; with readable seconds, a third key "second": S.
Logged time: {"hour": 7, "minute": 48}
